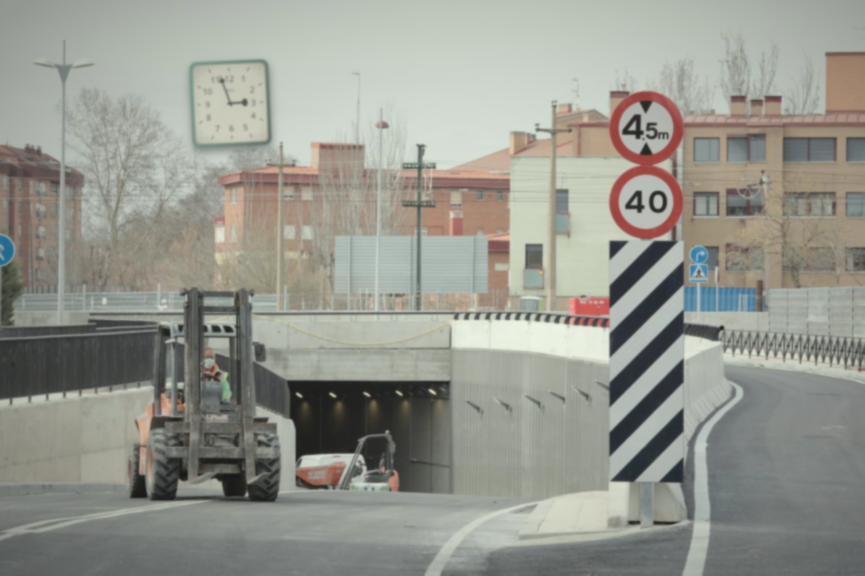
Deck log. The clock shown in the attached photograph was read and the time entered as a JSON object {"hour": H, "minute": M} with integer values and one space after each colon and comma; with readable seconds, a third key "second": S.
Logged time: {"hour": 2, "minute": 57}
